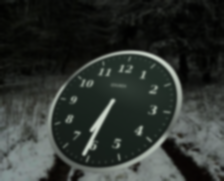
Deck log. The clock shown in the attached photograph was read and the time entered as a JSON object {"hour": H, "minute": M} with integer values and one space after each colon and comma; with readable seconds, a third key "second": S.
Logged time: {"hour": 6, "minute": 31}
